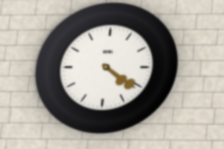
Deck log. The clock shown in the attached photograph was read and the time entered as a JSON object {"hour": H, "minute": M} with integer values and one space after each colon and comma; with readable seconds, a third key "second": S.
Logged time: {"hour": 4, "minute": 21}
